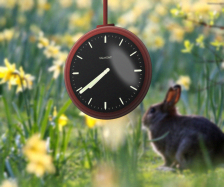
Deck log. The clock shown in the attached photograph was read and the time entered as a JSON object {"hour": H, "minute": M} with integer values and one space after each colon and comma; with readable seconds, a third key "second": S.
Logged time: {"hour": 7, "minute": 39}
